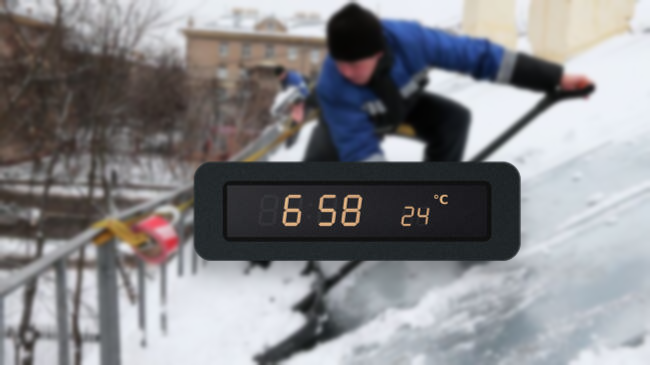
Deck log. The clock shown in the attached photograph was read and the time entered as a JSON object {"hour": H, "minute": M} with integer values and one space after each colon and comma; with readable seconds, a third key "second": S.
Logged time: {"hour": 6, "minute": 58}
